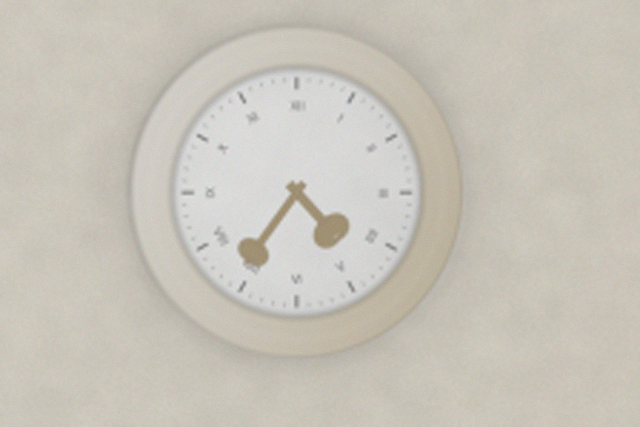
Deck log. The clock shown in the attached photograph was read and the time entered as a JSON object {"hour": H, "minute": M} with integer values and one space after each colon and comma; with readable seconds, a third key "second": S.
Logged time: {"hour": 4, "minute": 36}
